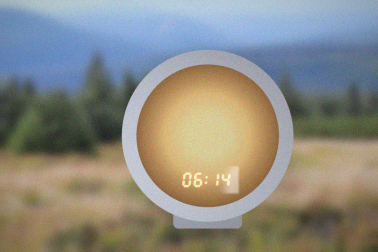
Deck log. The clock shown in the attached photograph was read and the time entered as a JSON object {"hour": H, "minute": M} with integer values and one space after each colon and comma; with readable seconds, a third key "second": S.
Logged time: {"hour": 6, "minute": 14}
